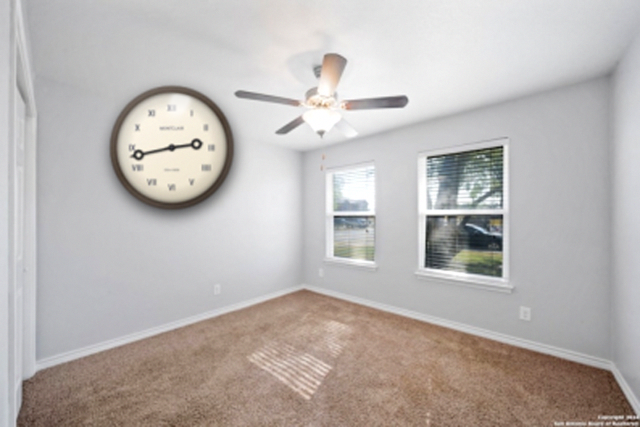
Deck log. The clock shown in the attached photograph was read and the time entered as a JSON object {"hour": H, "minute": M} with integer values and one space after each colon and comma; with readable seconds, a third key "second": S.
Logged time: {"hour": 2, "minute": 43}
